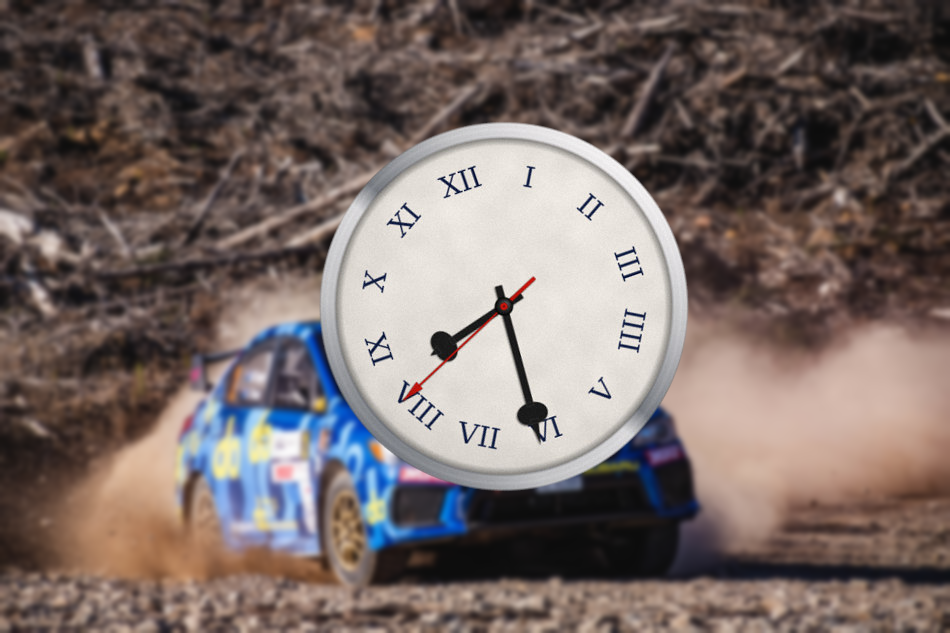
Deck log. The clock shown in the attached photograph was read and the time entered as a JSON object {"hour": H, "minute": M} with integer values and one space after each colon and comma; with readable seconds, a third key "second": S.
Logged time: {"hour": 8, "minute": 30, "second": 41}
